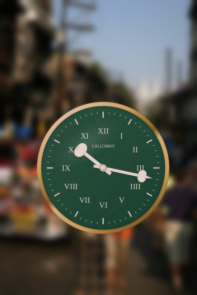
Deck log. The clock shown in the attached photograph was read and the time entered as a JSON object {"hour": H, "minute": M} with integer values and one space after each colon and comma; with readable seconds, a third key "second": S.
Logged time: {"hour": 10, "minute": 17}
